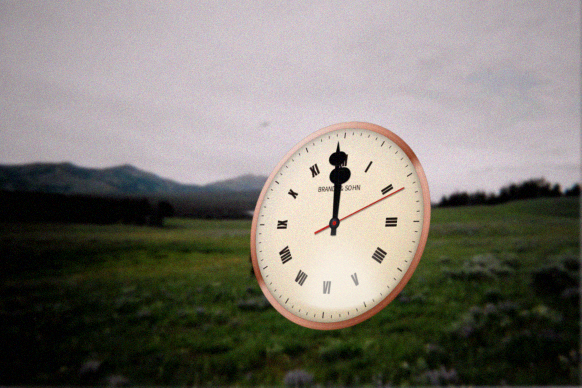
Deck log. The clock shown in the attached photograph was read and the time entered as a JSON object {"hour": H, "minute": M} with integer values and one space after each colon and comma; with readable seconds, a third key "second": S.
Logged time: {"hour": 11, "minute": 59, "second": 11}
